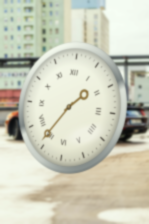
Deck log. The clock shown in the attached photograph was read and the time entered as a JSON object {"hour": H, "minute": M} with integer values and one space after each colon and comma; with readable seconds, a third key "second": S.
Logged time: {"hour": 1, "minute": 36}
